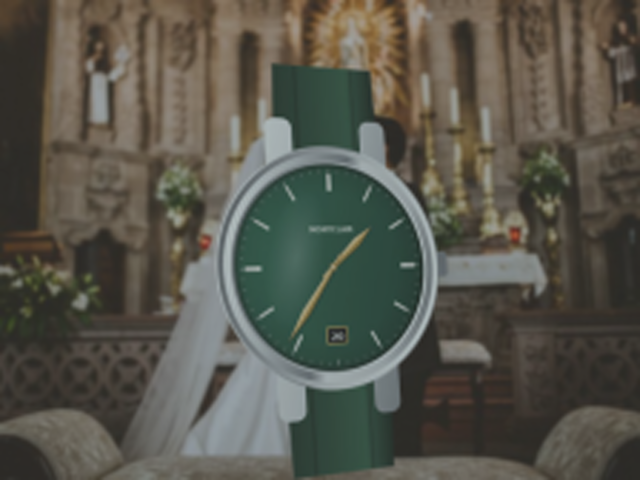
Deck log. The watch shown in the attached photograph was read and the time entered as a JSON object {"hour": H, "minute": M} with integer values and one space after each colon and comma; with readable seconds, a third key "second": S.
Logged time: {"hour": 1, "minute": 36}
